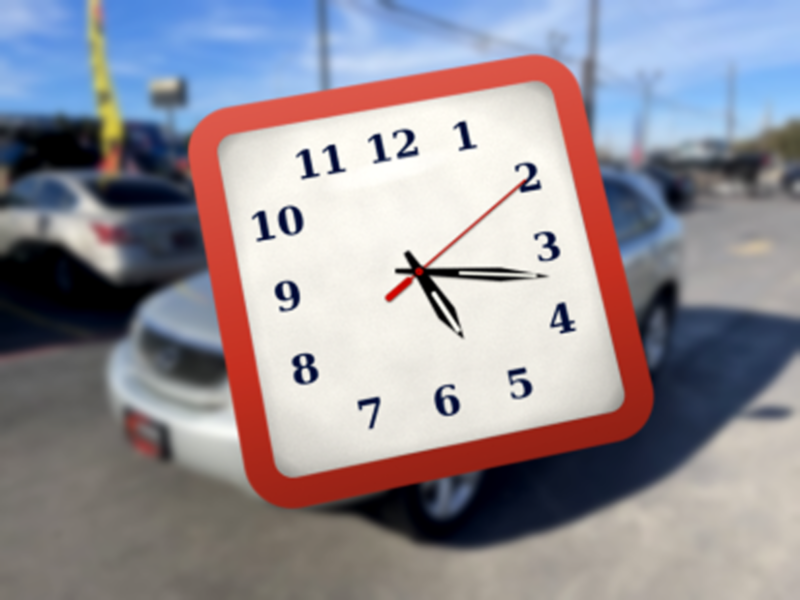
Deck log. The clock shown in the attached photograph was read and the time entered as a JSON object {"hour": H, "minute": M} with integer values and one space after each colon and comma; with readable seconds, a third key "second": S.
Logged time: {"hour": 5, "minute": 17, "second": 10}
